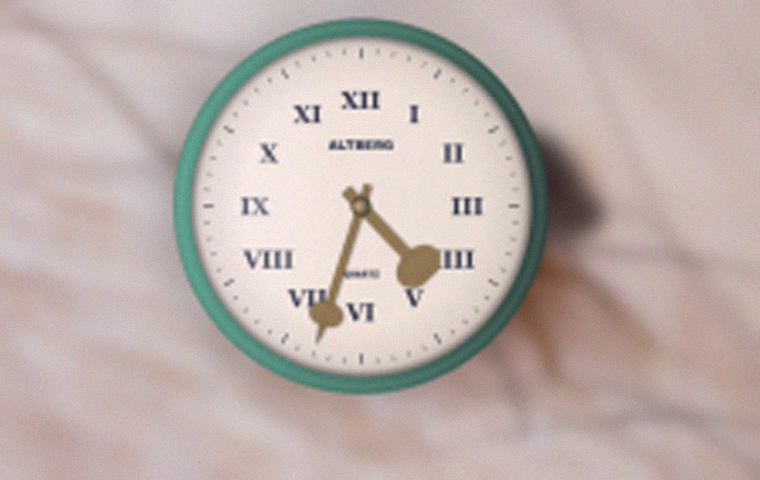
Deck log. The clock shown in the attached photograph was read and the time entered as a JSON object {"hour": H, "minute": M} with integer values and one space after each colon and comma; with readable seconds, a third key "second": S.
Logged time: {"hour": 4, "minute": 33}
